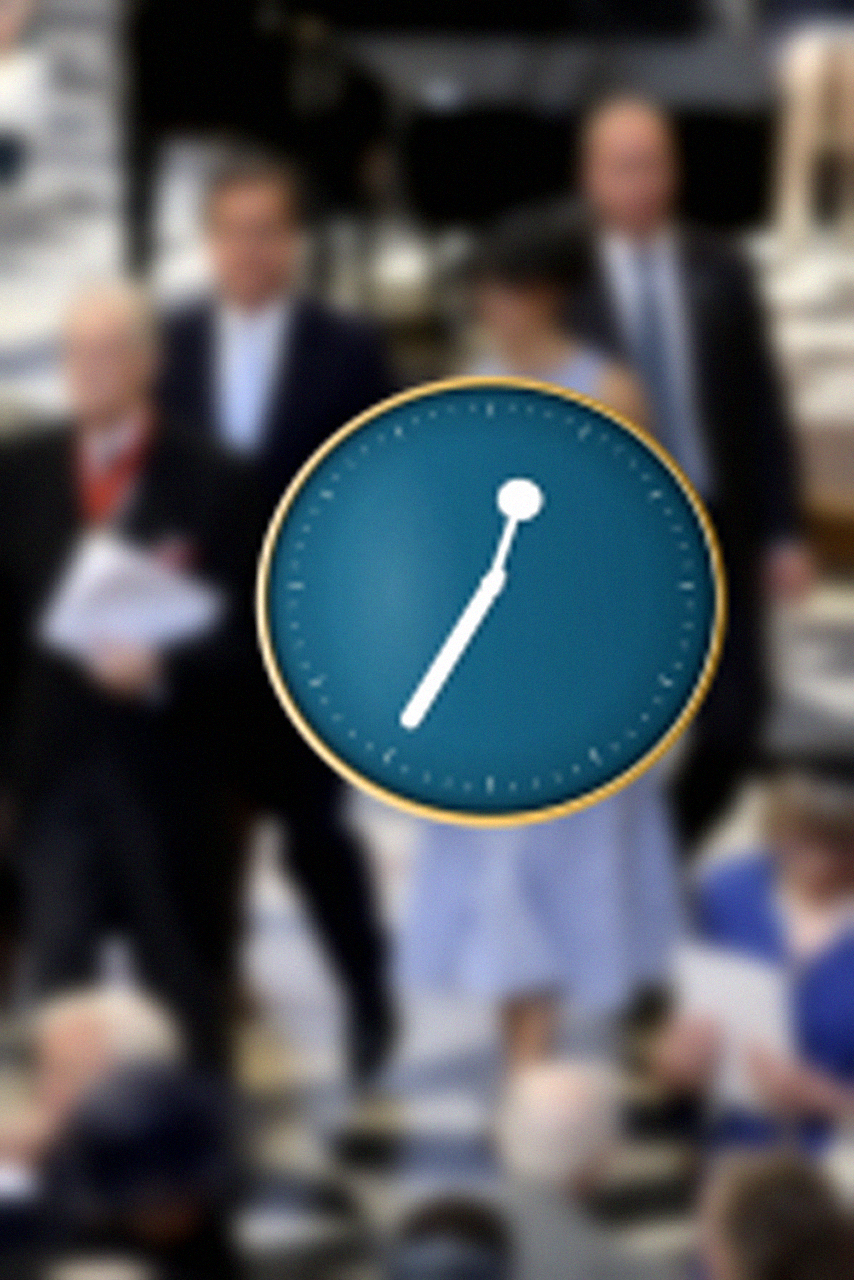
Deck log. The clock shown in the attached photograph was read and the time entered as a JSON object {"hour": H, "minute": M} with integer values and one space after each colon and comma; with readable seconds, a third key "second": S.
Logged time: {"hour": 12, "minute": 35}
